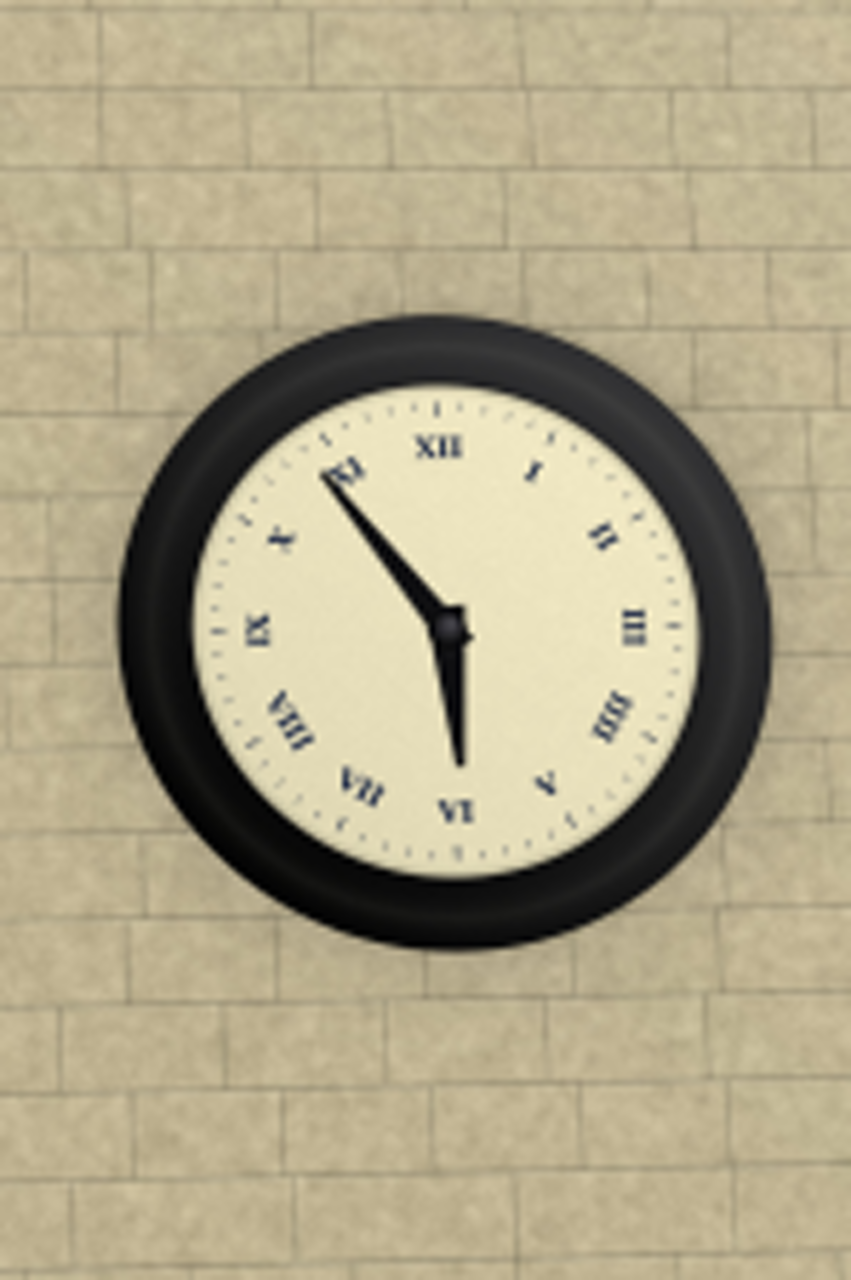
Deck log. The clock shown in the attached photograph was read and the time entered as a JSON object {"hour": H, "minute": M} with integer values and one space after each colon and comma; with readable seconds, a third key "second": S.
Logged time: {"hour": 5, "minute": 54}
